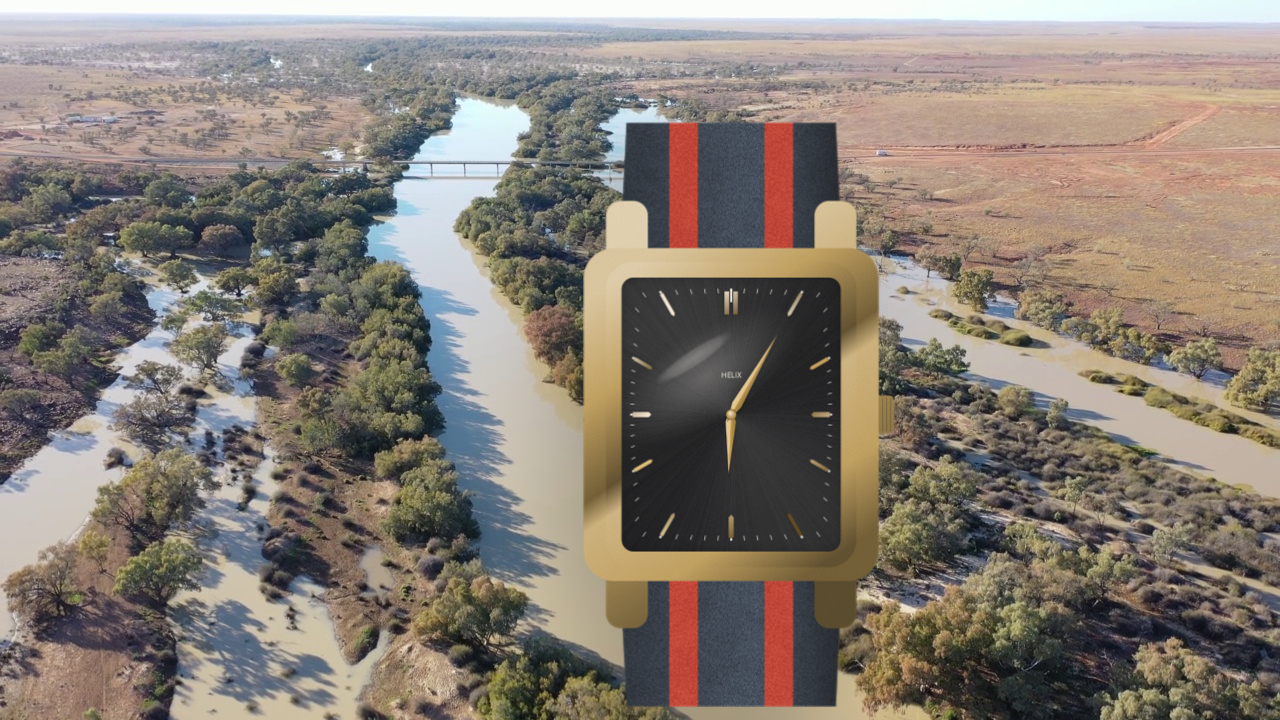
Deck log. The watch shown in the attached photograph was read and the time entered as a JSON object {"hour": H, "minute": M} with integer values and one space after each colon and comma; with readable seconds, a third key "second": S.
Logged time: {"hour": 6, "minute": 5}
